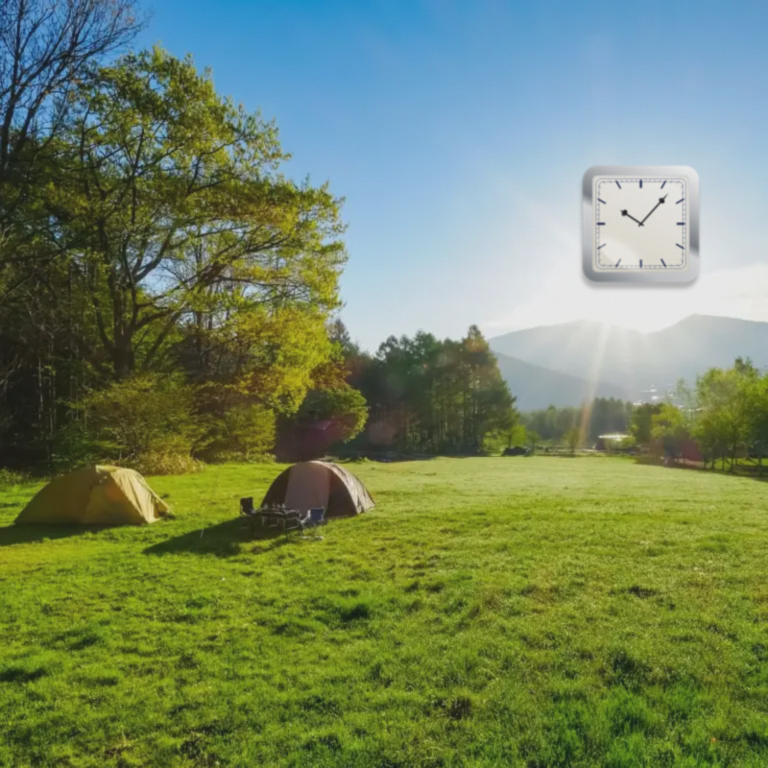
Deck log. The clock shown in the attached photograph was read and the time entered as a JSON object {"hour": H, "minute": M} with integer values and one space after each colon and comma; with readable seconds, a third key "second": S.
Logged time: {"hour": 10, "minute": 7}
